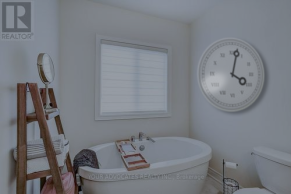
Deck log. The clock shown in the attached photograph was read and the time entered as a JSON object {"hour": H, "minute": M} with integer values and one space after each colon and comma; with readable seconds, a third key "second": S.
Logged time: {"hour": 4, "minute": 2}
